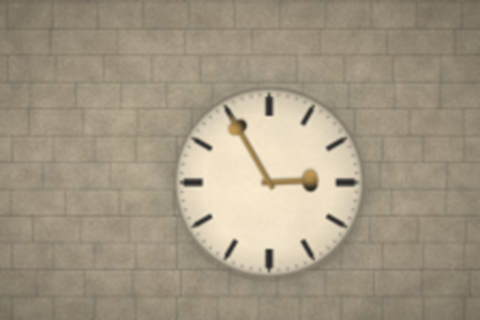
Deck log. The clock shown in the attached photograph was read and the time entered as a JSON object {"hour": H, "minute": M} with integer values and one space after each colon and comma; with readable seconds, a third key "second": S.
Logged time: {"hour": 2, "minute": 55}
